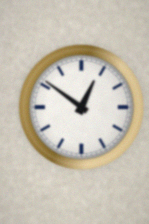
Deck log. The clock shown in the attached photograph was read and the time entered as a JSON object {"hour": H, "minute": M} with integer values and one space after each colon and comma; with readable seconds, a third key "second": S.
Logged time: {"hour": 12, "minute": 51}
